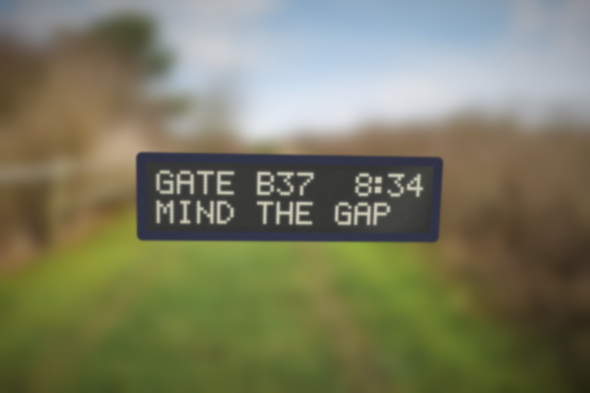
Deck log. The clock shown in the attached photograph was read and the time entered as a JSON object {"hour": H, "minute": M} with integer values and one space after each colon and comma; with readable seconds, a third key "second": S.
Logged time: {"hour": 8, "minute": 34}
